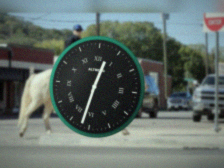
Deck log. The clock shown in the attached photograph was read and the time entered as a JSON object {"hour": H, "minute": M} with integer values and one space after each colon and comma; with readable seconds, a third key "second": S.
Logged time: {"hour": 12, "minute": 32}
